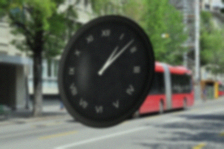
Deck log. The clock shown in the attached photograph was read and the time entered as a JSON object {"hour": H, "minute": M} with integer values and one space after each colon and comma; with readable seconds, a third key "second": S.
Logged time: {"hour": 1, "minute": 8}
